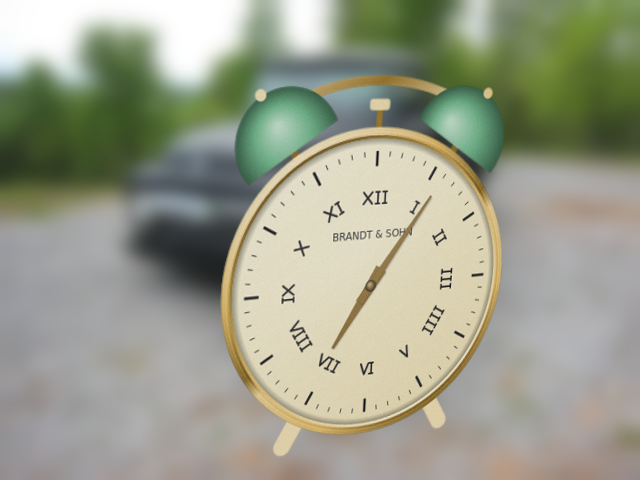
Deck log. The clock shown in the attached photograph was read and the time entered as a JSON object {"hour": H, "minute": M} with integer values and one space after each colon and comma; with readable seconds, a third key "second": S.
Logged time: {"hour": 7, "minute": 6}
